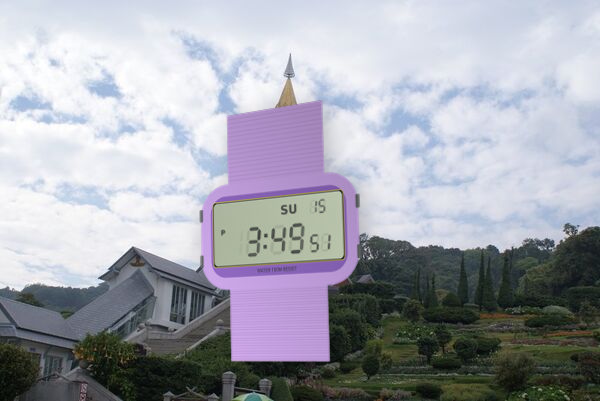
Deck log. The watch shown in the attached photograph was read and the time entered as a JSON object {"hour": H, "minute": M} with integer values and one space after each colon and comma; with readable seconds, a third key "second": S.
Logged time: {"hour": 3, "minute": 49, "second": 51}
